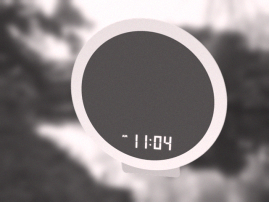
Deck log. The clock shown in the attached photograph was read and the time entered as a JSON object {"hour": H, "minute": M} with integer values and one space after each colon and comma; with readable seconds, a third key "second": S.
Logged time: {"hour": 11, "minute": 4}
